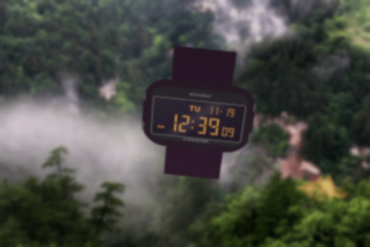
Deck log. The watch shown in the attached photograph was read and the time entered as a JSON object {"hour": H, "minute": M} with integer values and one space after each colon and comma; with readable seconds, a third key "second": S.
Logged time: {"hour": 12, "minute": 39}
